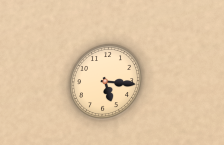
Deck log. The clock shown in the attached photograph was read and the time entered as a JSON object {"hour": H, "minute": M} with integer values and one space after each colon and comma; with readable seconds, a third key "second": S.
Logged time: {"hour": 5, "minute": 16}
